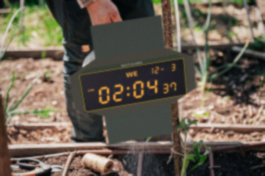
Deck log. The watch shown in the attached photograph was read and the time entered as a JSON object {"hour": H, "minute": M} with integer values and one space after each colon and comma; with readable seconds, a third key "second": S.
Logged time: {"hour": 2, "minute": 4, "second": 37}
